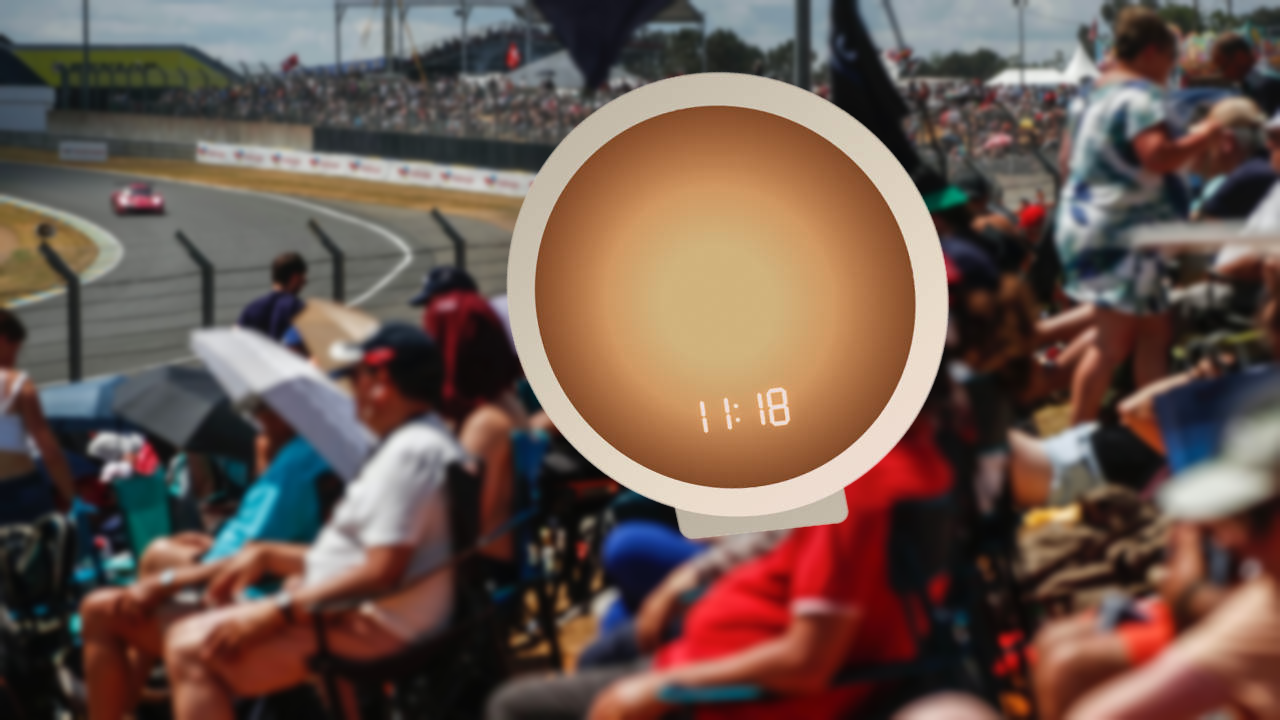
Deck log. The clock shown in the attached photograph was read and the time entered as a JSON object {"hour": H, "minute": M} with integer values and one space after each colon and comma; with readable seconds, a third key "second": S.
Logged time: {"hour": 11, "minute": 18}
